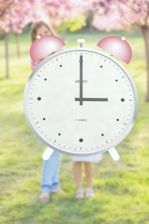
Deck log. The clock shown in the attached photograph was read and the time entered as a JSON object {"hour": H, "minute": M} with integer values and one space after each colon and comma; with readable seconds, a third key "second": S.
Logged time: {"hour": 3, "minute": 0}
